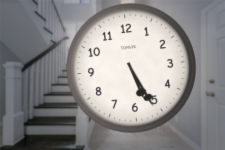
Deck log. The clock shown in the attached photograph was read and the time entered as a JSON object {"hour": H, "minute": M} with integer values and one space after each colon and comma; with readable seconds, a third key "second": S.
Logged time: {"hour": 5, "minute": 26}
